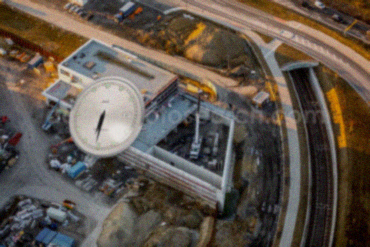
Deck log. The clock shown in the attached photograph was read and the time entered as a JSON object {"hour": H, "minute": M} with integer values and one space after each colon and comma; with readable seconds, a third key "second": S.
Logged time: {"hour": 6, "minute": 31}
